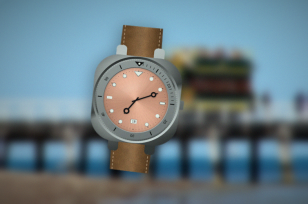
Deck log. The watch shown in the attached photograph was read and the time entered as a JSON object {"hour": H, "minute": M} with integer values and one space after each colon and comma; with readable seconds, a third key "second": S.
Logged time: {"hour": 7, "minute": 11}
